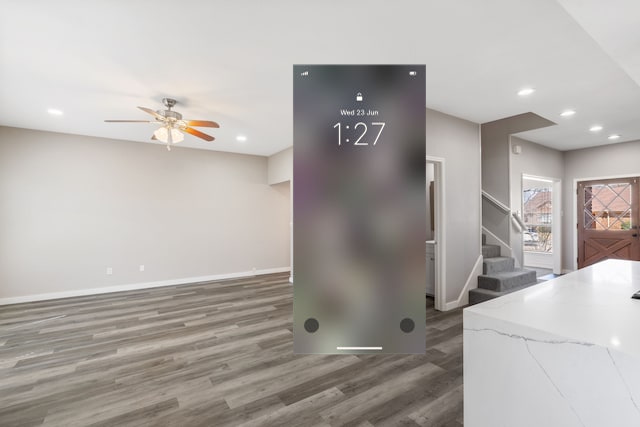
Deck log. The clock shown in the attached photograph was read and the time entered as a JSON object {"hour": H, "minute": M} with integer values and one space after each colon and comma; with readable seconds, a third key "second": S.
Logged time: {"hour": 1, "minute": 27}
